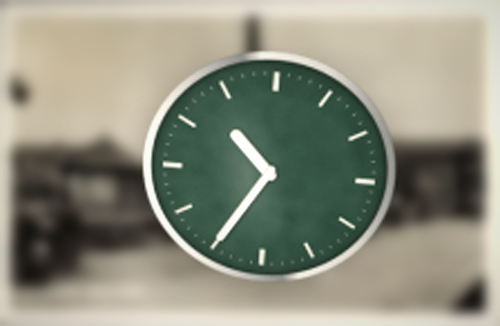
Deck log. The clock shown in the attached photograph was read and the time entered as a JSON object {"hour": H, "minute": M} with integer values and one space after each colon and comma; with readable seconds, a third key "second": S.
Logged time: {"hour": 10, "minute": 35}
